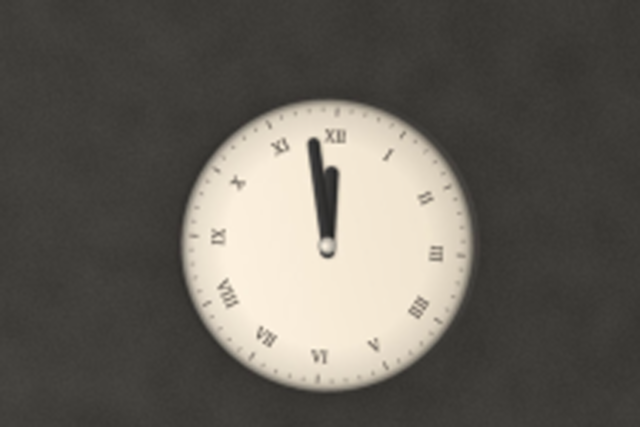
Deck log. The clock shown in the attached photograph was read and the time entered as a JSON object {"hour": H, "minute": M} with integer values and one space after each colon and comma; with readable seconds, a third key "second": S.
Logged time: {"hour": 11, "minute": 58}
